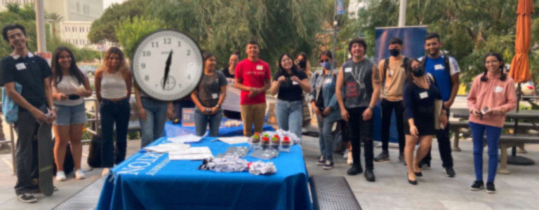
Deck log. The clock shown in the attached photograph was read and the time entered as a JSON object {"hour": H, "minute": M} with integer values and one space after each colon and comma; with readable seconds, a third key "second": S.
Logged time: {"hour": 12, "minute": 32}
